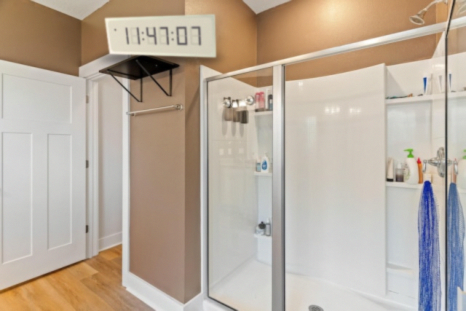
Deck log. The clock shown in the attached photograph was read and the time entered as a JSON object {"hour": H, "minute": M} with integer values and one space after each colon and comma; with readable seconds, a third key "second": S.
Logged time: {"hour": 11, "minute": 47, "second": 7}
